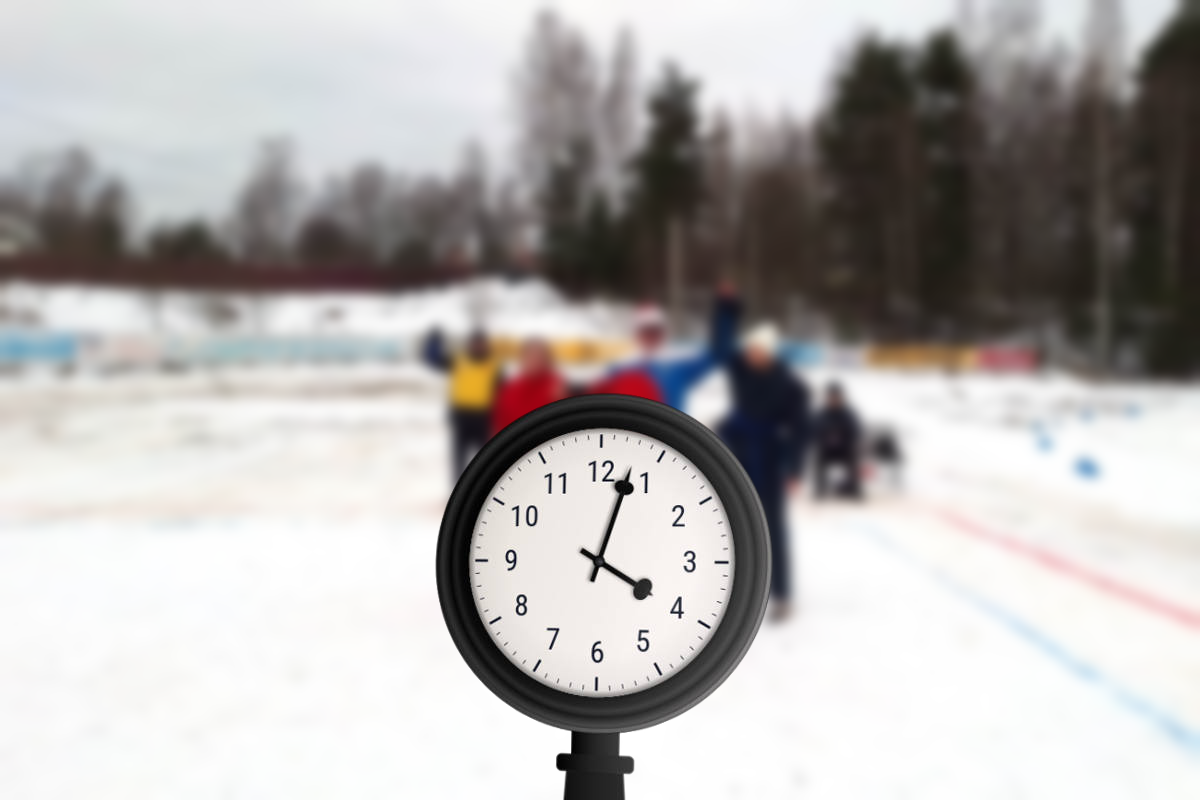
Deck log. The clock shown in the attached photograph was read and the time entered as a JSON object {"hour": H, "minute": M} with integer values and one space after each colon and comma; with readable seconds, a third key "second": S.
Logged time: {"hour": 4, "minute": 3}
